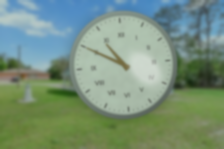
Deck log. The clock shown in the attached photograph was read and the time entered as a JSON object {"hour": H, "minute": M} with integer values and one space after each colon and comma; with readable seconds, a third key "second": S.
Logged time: {"hour": 10, "minute": 50}
